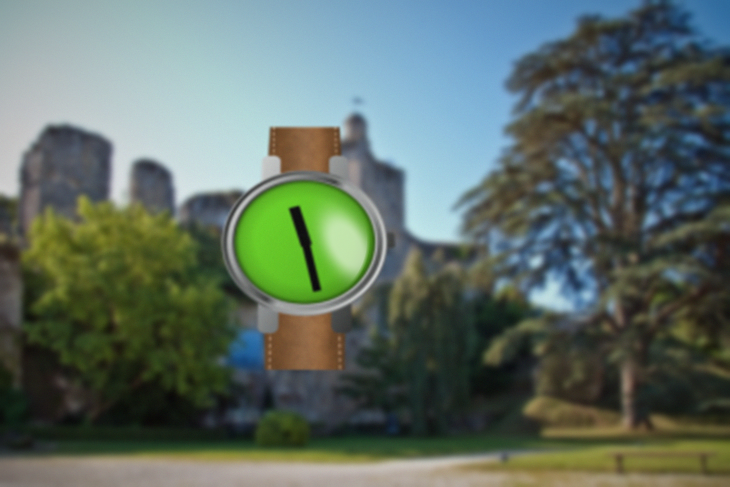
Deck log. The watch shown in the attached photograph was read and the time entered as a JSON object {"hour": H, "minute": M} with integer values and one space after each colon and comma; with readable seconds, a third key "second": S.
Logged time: {"hour": 11, "minute": 28}
